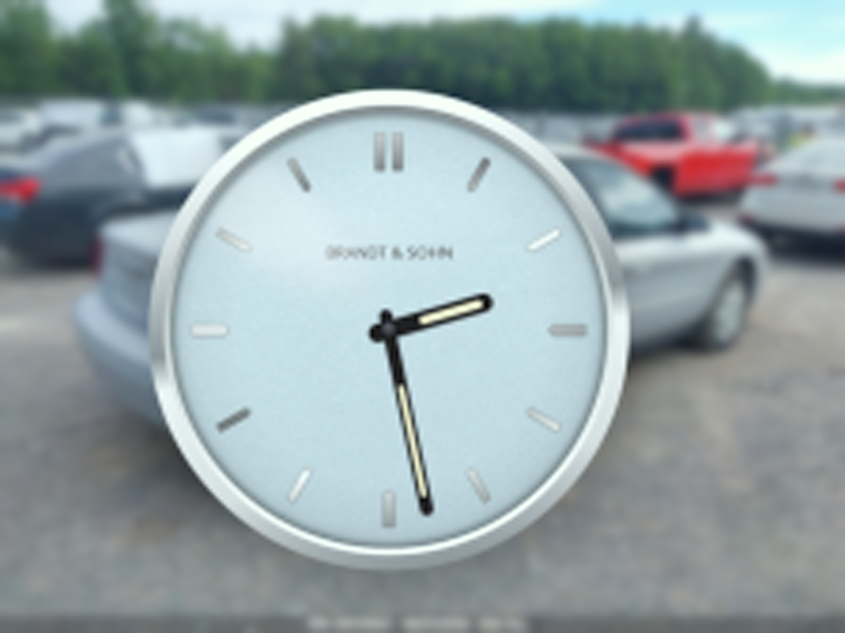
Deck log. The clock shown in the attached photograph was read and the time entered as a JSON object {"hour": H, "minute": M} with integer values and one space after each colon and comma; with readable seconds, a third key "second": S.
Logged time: {"hour": 2, "minute": 28}
